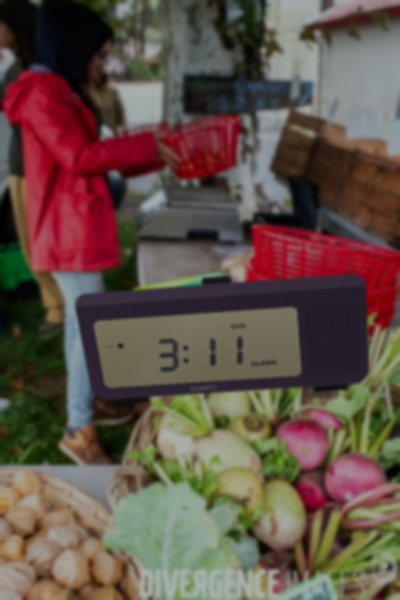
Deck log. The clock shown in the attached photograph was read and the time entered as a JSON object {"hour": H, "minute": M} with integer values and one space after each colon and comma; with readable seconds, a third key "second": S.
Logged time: {"hour": 3, "minute": 11}
